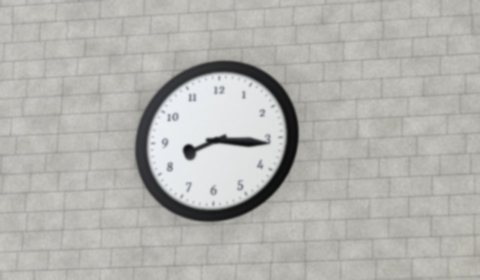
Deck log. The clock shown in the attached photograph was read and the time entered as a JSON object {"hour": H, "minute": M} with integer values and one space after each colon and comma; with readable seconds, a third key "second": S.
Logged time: {"hour": 8, "minute": 16}
